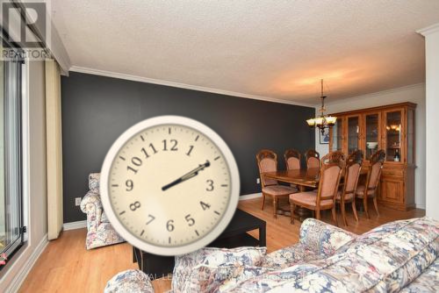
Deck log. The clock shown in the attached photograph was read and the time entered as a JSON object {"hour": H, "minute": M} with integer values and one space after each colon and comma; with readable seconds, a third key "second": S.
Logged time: {"hour": 2, "minute": 10}
